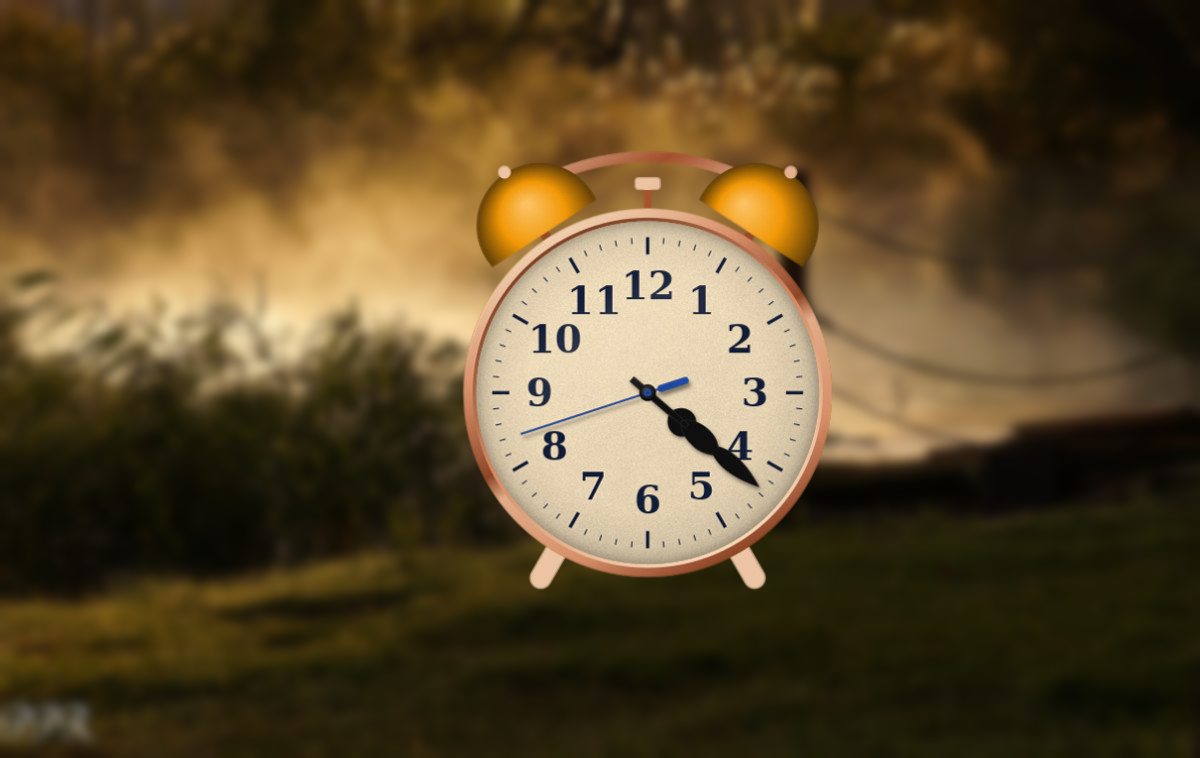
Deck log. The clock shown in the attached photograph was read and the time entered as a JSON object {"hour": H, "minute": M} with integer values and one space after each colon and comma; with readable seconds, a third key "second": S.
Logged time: {"hour": 4, "minute": 21, "second": 42}
